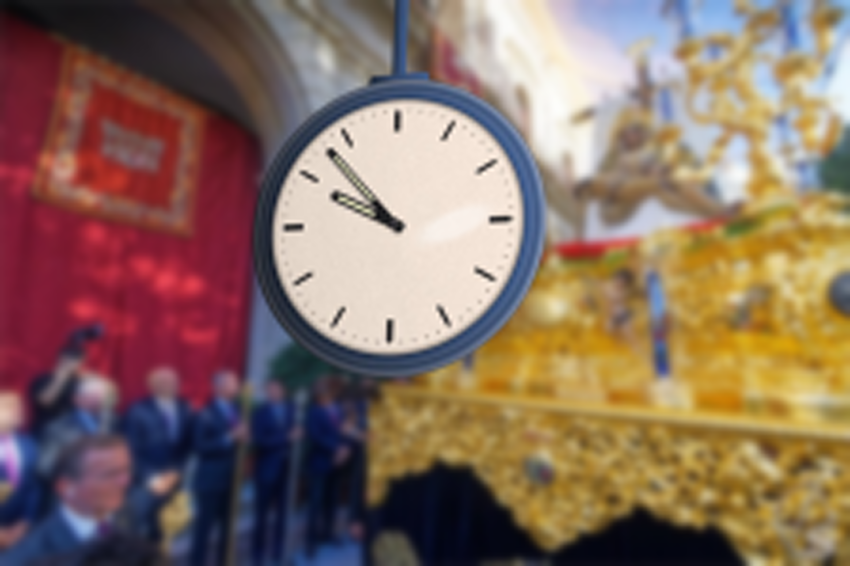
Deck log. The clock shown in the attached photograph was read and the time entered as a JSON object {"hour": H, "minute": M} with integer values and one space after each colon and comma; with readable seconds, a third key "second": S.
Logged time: {"hour": 9, "minute": 53}
